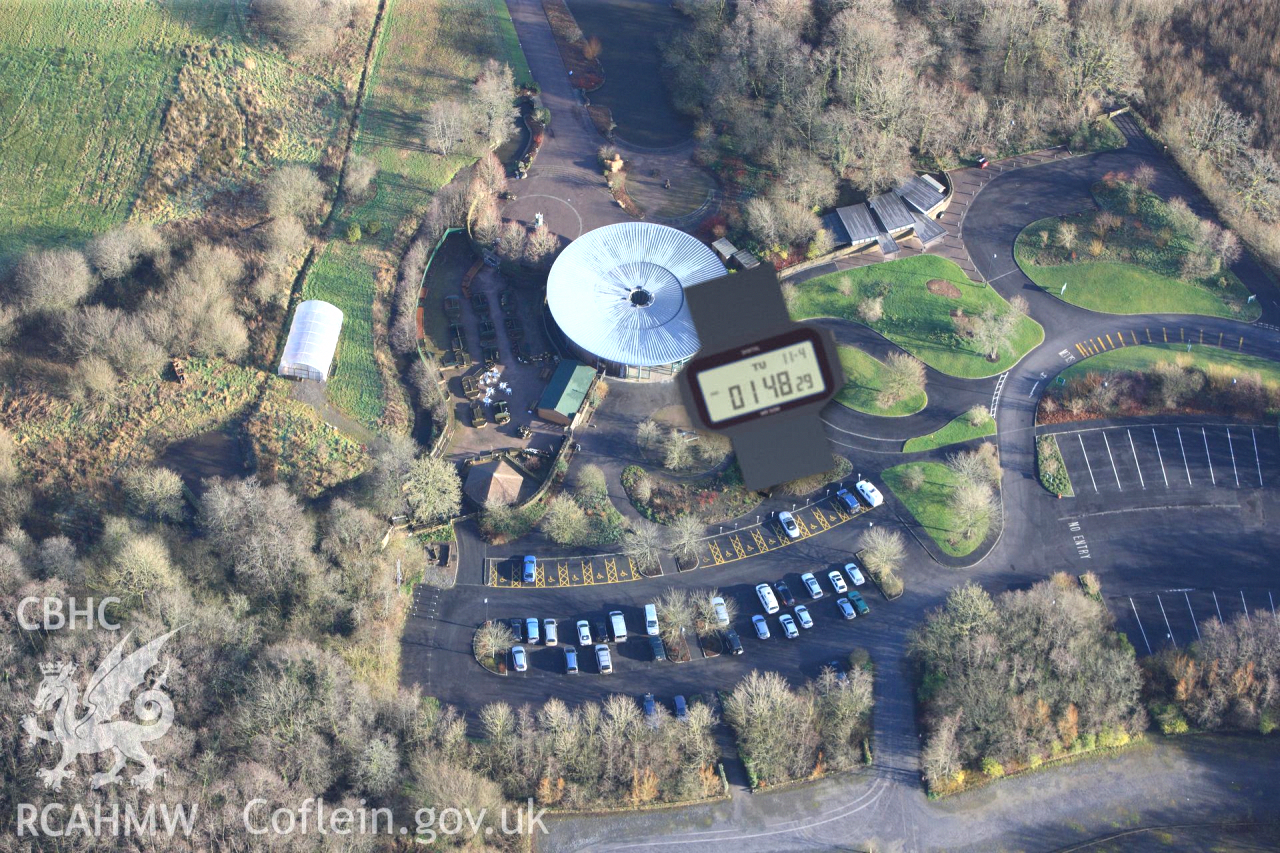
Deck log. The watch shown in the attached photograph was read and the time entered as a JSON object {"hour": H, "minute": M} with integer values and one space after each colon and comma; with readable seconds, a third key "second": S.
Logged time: {"hour": 1, "minute": 48, "second": 29}
